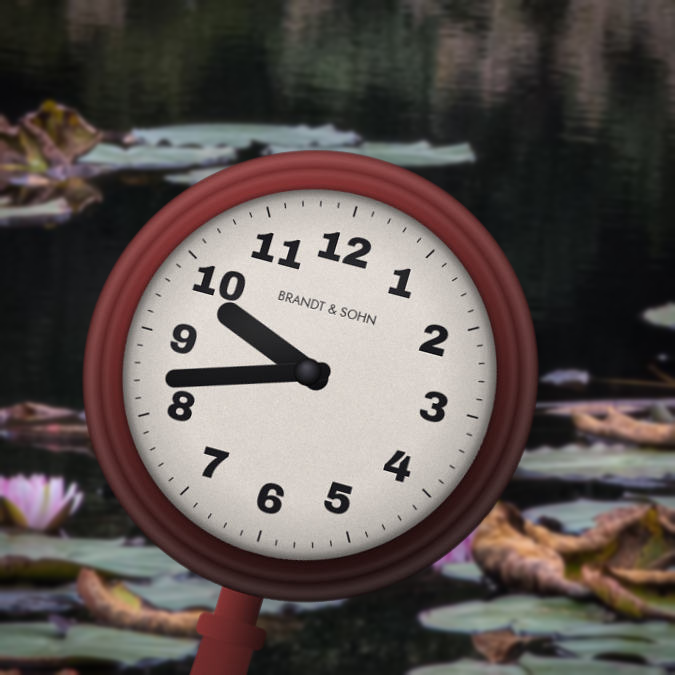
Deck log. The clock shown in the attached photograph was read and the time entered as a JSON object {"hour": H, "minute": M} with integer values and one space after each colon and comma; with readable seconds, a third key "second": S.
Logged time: {"hour": 9, "minute": 42}
